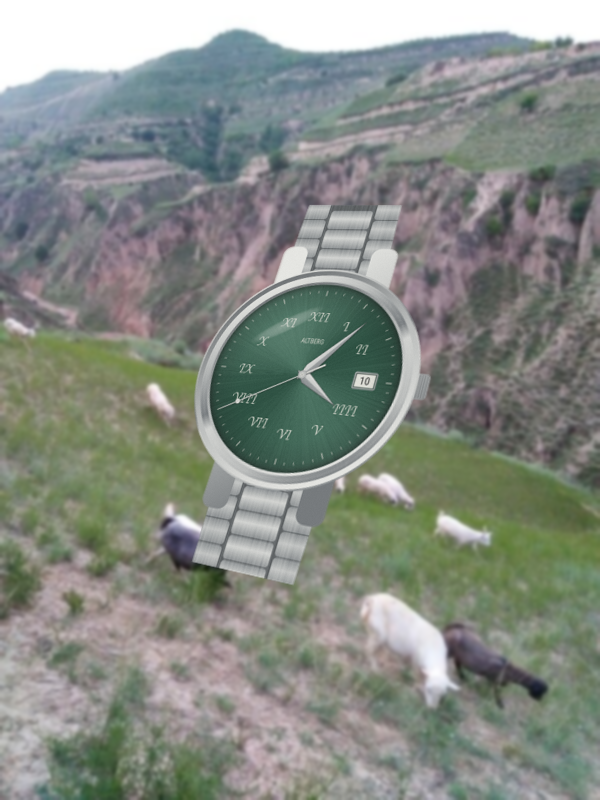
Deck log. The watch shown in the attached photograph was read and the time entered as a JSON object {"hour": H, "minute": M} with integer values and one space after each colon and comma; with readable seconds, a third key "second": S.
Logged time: {"hour": 4, "minute": 6, "second": 40}
